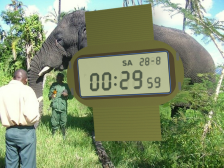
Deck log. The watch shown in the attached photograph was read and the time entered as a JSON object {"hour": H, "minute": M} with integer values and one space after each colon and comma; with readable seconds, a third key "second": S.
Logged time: {"hour": 0, "minute": 29, "second": 59}
